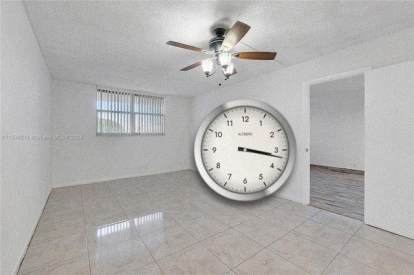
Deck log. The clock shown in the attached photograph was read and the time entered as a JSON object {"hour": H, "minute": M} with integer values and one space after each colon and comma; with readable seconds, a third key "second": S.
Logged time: {"hour": 3, "minute": 17}
